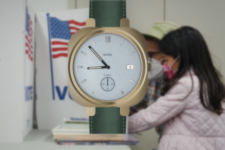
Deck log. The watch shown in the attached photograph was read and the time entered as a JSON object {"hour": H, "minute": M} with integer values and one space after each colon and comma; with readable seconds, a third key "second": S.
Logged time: {"hour": 8, "minute": 53}
